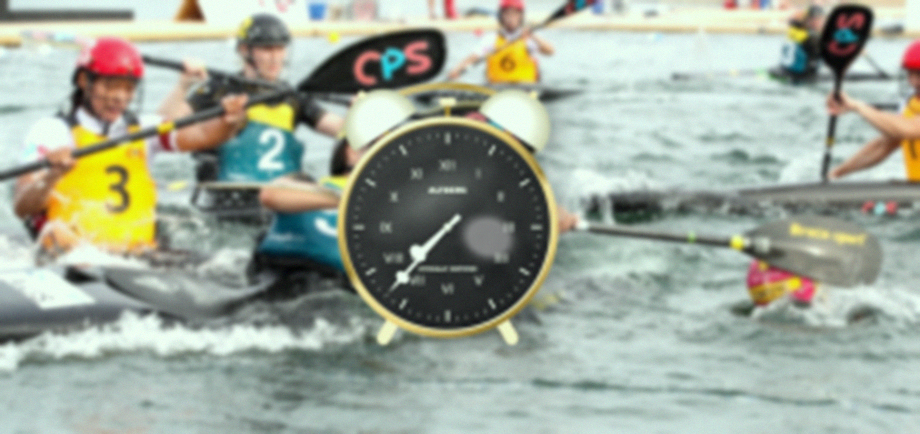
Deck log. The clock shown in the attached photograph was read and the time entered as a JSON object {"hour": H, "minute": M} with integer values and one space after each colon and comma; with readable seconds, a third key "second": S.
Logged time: {"hour": 7, "minute": 37}
